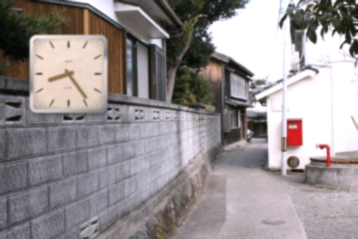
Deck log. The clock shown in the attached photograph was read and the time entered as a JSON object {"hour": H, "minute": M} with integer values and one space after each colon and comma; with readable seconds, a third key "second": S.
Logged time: {"hour": 8, "minute": 24}
